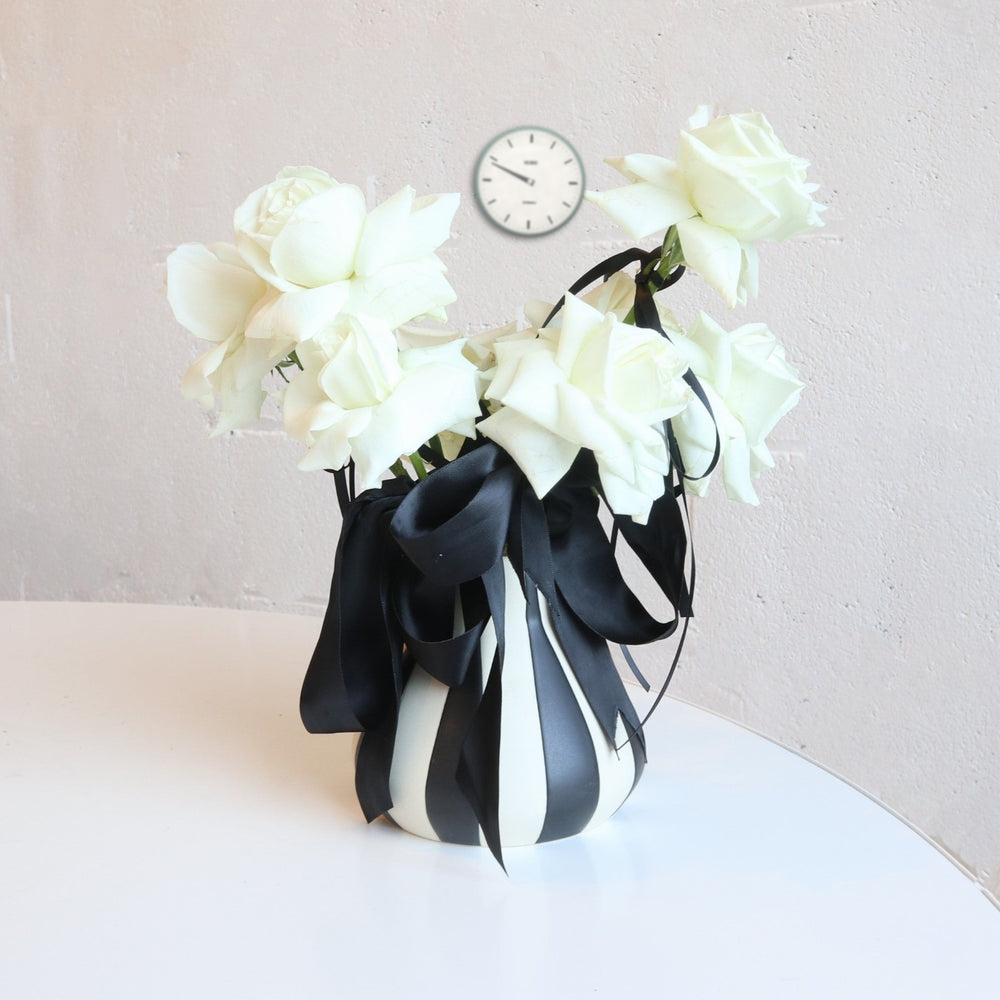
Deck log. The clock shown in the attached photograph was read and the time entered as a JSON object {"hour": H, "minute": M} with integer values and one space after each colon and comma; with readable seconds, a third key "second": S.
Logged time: {"hour": 9, "minute": 49}
